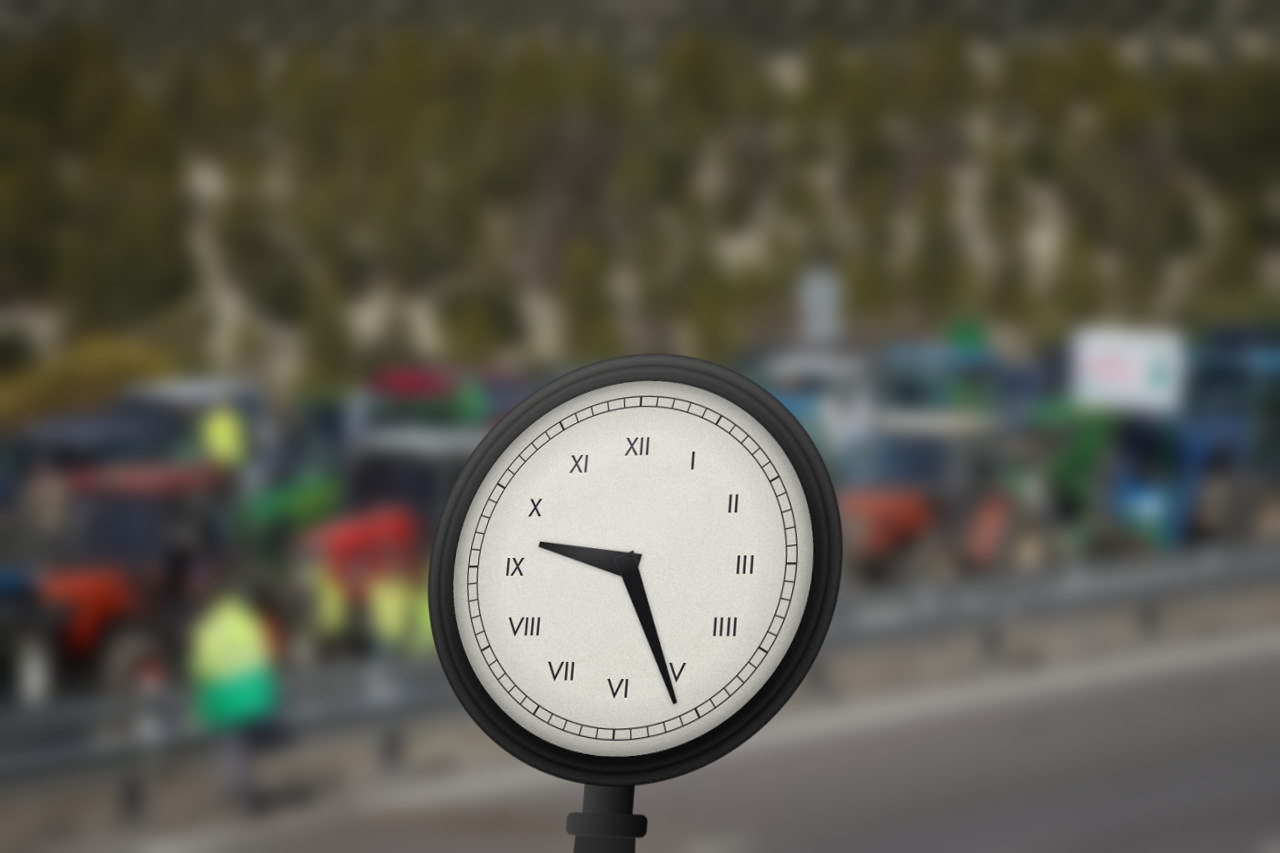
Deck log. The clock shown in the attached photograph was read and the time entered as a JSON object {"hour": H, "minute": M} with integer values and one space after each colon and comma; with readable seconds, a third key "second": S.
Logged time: {"hour": 9, "minute": 26}
